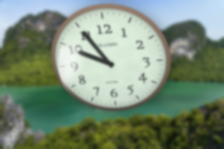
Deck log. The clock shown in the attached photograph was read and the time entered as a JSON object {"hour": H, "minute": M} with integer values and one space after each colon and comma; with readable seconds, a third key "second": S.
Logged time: {"hour": 9, "minute": 55}
